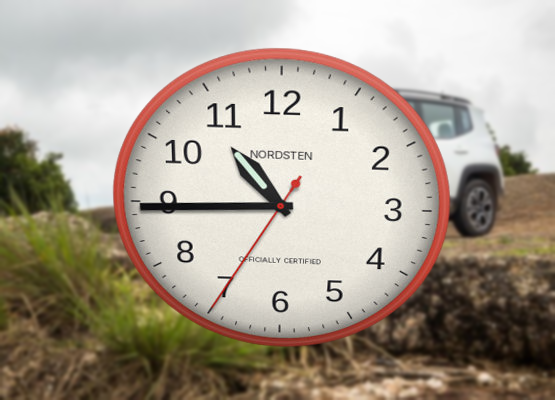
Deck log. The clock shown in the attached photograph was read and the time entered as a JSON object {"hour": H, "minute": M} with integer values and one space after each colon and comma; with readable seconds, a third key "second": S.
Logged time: {"hour": 10, "minute": 44, "second": 35}
